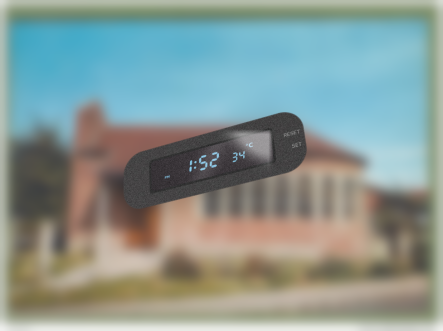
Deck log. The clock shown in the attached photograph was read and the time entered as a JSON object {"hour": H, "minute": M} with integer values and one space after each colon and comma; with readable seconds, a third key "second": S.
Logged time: {"hour": 1, "minute": 52}
